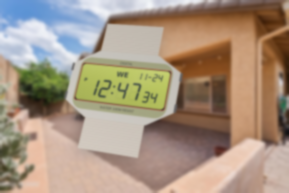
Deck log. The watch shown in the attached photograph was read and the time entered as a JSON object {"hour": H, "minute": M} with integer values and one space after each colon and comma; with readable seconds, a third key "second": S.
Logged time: {"hour": 12, "minute": 47, "second": 34}
